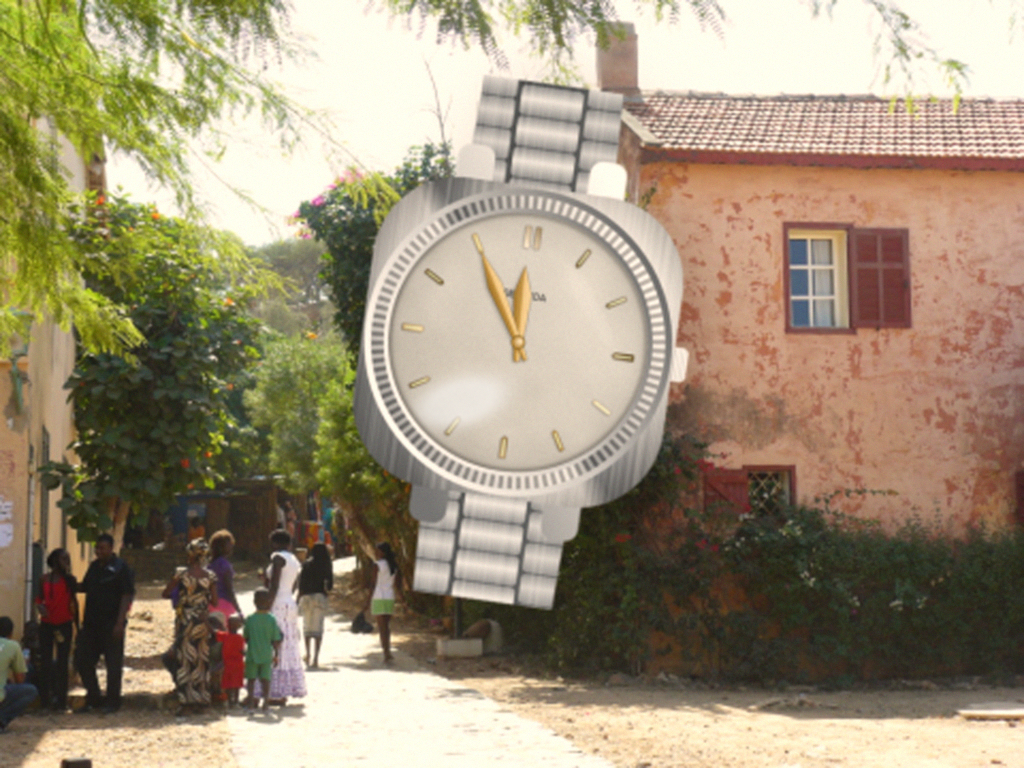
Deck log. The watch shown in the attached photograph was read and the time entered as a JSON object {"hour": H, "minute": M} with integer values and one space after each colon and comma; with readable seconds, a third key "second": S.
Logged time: {"hour": 11, "minute": 55}
